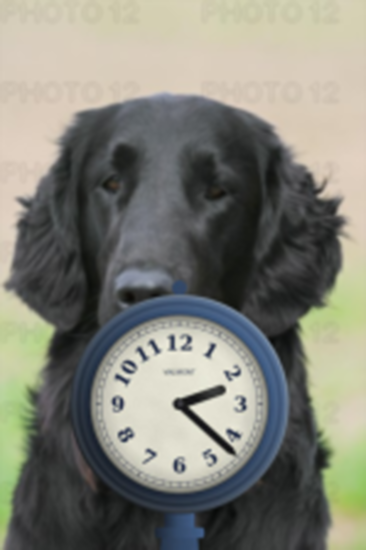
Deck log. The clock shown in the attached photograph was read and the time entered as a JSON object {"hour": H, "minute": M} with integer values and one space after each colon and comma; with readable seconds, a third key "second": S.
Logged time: {"hour": 2, "minute": 22}
